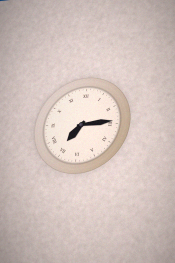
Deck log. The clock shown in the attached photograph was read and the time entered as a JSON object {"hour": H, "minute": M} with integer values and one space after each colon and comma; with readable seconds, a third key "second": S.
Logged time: {"hour": 7, "minute": 14}
